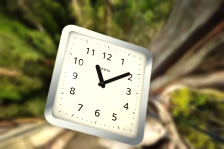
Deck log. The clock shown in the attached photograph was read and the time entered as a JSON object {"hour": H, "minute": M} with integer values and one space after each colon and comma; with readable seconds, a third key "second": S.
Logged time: {"hour": 11, "minute": 9}
